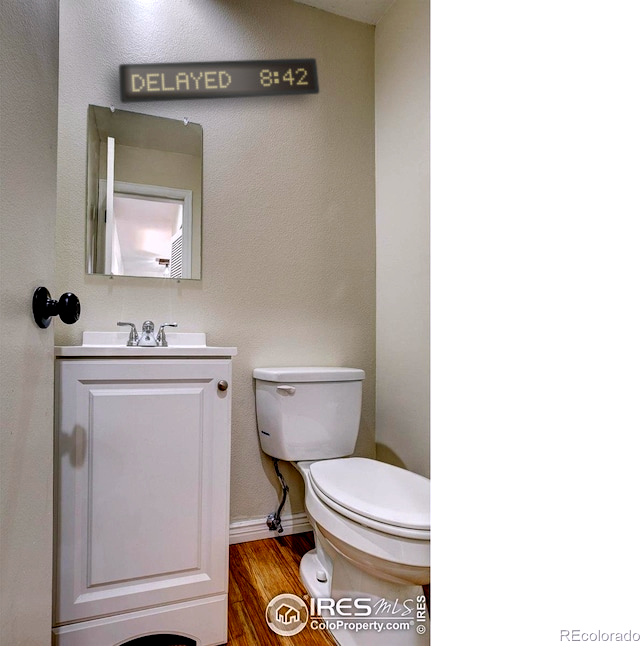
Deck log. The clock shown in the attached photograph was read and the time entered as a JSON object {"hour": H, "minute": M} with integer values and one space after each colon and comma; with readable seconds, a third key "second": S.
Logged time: {"hour": 8, "minute": 42}
